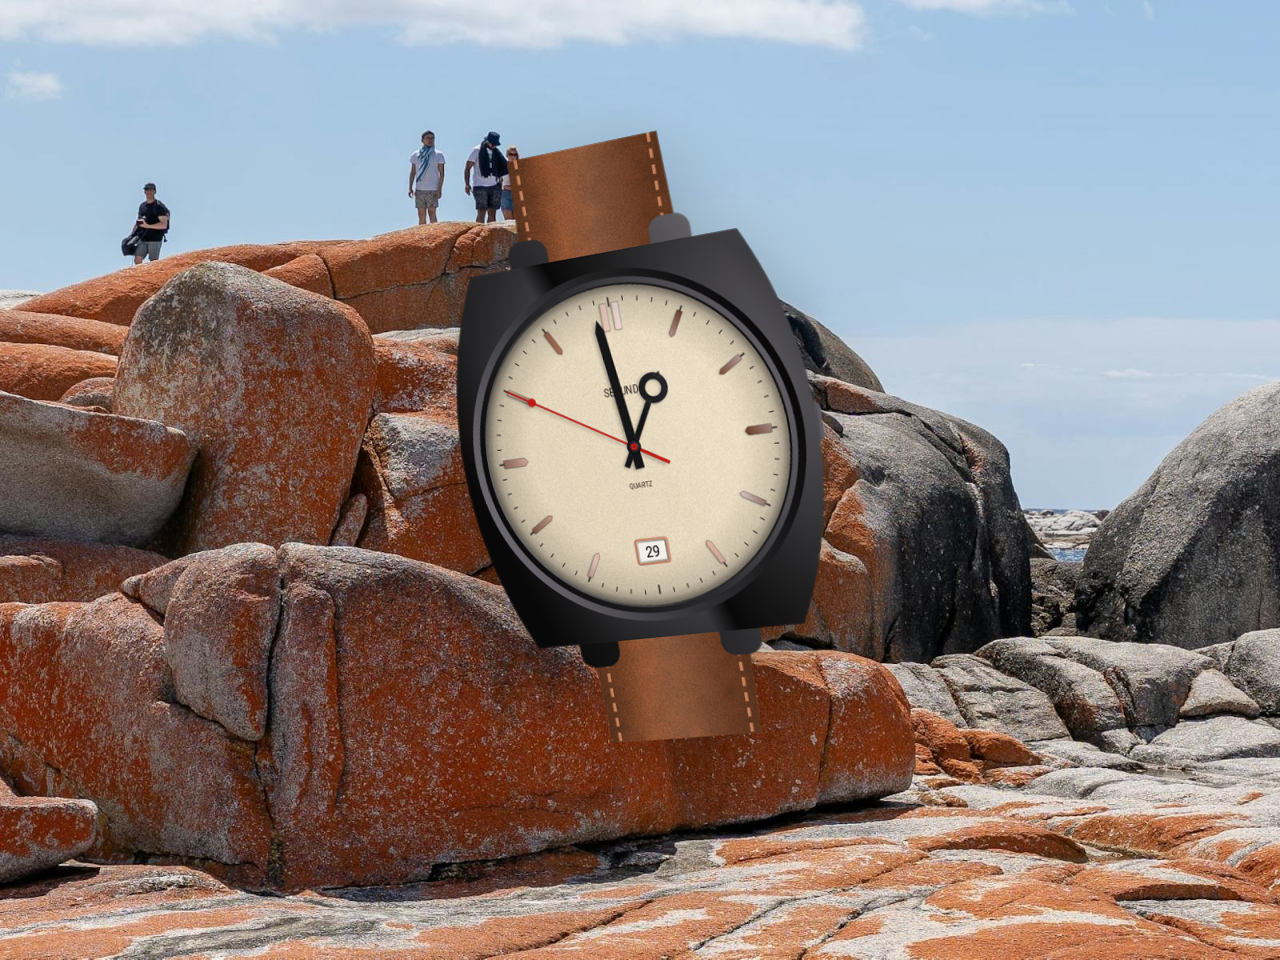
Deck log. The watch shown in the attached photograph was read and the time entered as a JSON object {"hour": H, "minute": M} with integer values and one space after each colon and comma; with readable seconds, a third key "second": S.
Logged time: {"hour": 12, "minute": 58, "second": 50}
